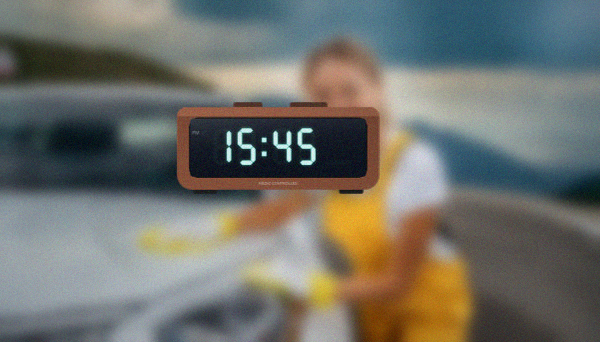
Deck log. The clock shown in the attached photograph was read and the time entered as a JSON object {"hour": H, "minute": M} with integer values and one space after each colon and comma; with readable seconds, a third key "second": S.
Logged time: {"hour": 15, "minute": 45}
